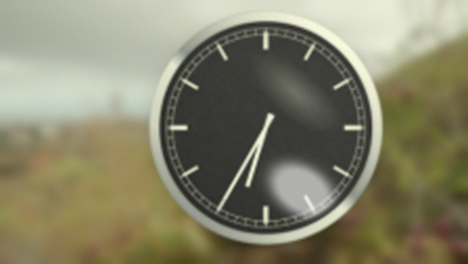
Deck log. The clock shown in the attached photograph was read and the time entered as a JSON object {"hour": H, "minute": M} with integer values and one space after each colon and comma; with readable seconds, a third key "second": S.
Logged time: {"hour": 6, "minute": 35}
